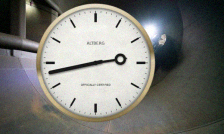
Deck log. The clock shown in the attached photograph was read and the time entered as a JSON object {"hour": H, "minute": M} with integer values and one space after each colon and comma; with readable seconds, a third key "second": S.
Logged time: {"hour": 2, "minute": 43}
